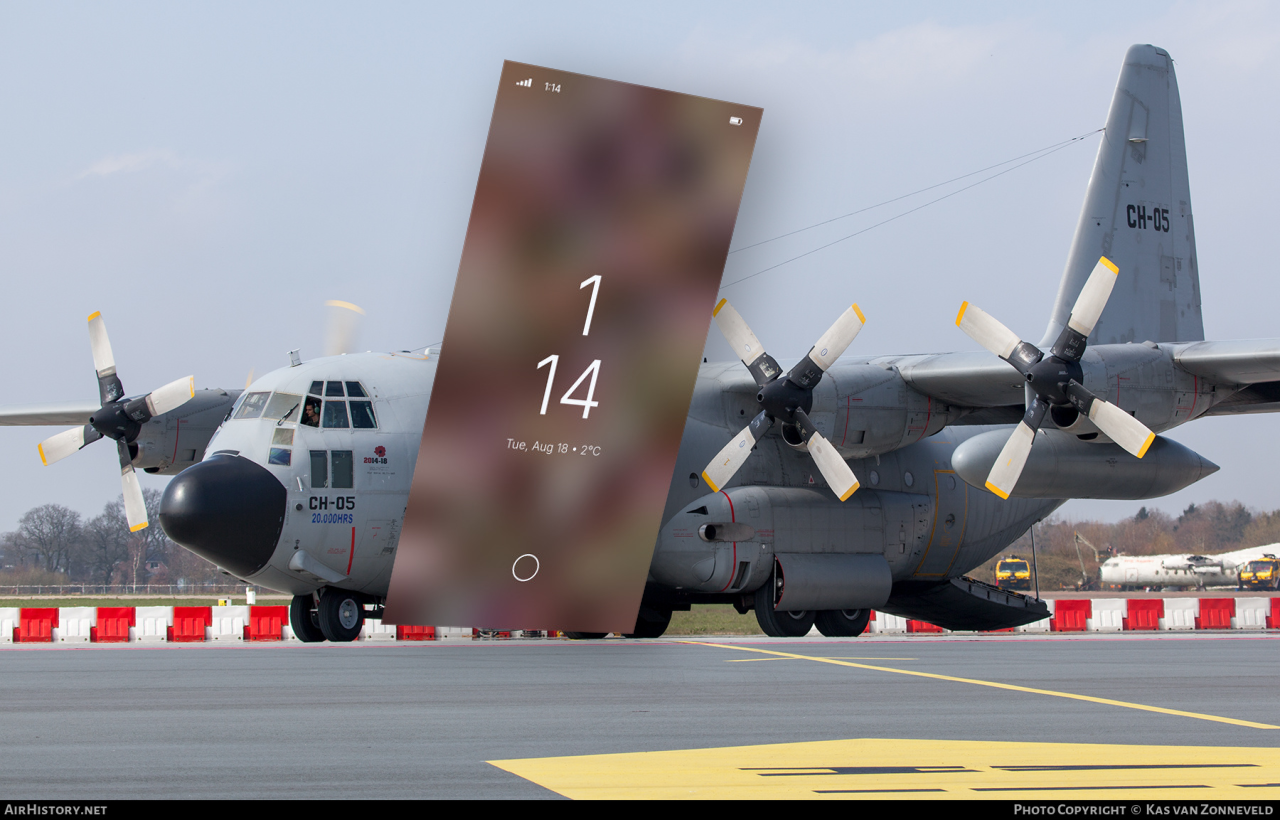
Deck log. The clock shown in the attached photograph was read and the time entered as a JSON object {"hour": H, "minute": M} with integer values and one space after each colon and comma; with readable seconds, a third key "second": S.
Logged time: {"hour": 1, "minute": 14}
